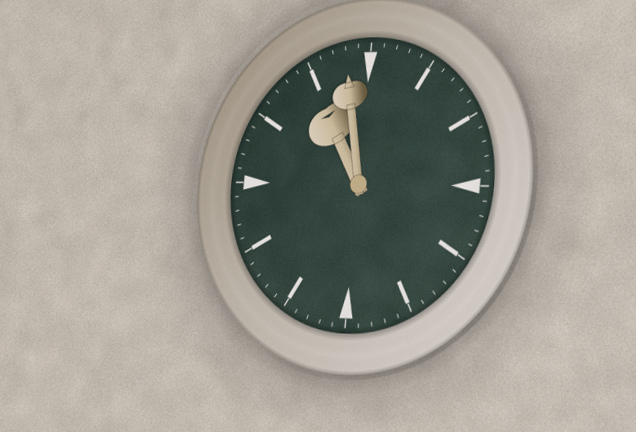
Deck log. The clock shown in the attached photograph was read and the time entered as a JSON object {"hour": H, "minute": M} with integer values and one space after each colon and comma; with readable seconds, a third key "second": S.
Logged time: {"hour": 10, "minute": 58}
